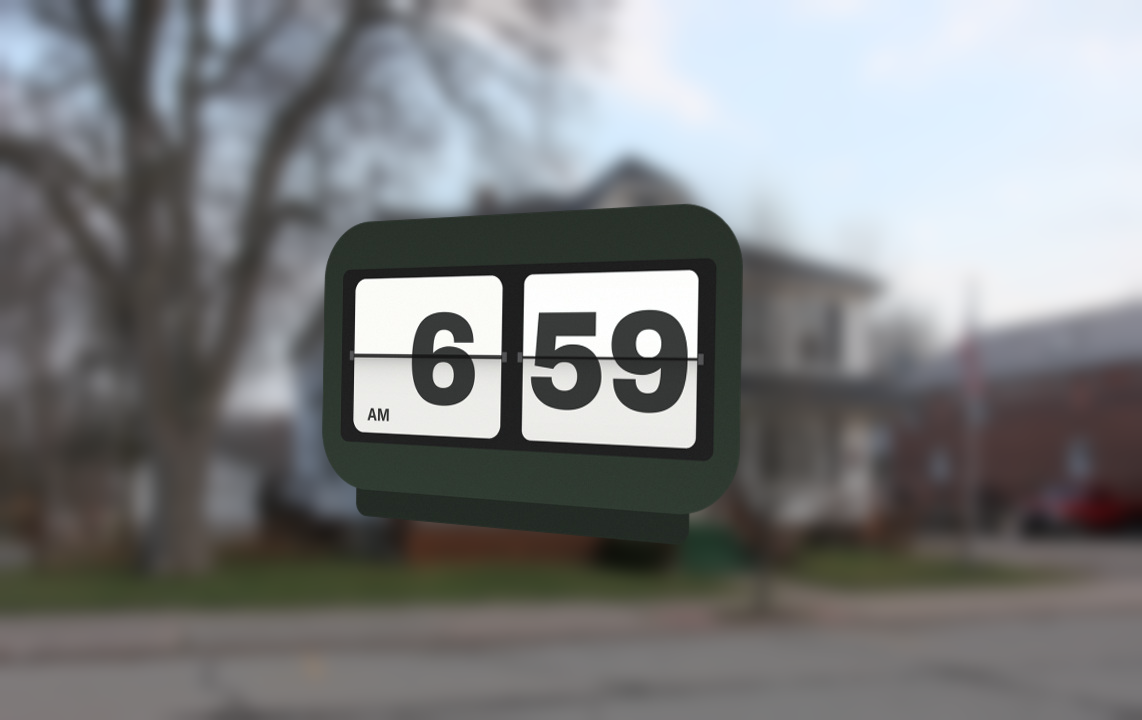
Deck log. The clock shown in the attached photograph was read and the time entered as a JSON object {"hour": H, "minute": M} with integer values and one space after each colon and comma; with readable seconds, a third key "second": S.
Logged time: {"hour": 6, "minute": 59}
